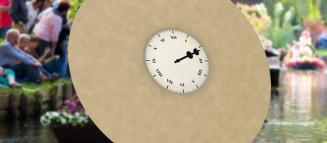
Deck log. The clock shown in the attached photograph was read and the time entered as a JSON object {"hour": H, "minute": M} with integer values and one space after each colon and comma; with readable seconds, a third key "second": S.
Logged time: {"hour": 2, "minute": 11}
